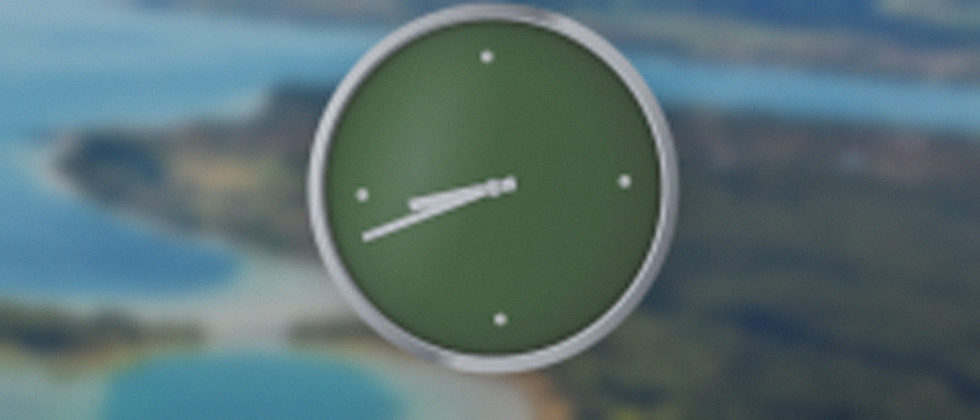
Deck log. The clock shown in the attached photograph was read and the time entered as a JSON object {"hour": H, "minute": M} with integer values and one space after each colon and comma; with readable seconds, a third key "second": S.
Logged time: {"hour": 8, "minute": 42}
